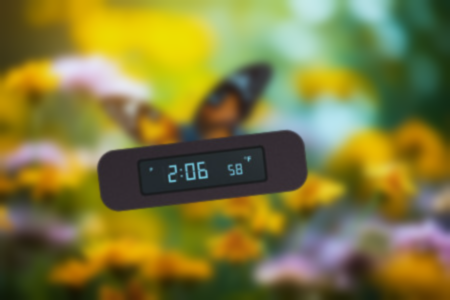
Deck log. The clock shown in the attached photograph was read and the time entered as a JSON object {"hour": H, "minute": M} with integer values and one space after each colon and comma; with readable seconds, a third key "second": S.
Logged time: {"hour": 2, "minute": 6}
